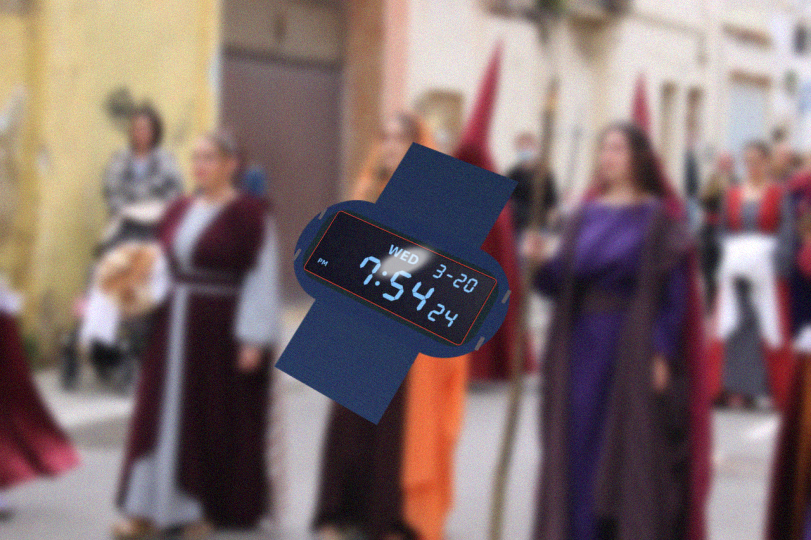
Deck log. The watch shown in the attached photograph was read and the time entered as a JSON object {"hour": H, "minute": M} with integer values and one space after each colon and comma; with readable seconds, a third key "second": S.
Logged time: {"hour": 7, "minute": 54, "second": 24}
